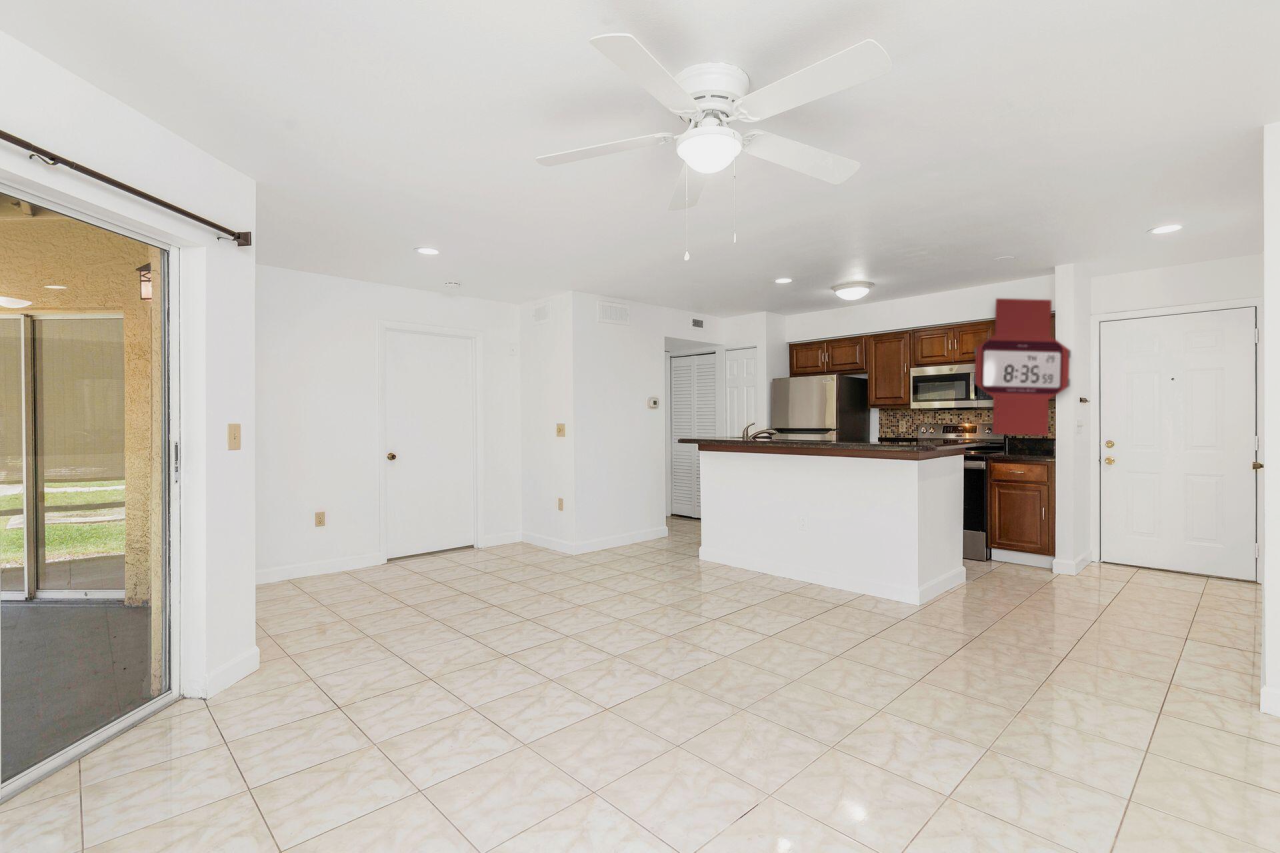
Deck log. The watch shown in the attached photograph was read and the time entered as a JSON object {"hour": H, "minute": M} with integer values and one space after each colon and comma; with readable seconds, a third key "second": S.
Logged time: {"hour": 8, "minute": 35}
